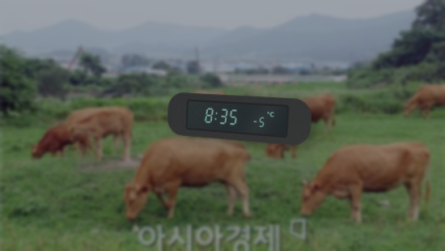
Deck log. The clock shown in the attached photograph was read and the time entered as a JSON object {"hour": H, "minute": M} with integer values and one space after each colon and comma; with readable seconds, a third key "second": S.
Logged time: {"hour": 8, "minute": 35}
